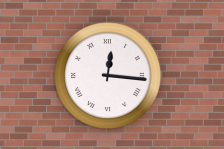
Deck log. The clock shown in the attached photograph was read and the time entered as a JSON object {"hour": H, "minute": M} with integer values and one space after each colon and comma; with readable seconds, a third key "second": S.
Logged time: {"hour": 12, "minute": 16}
